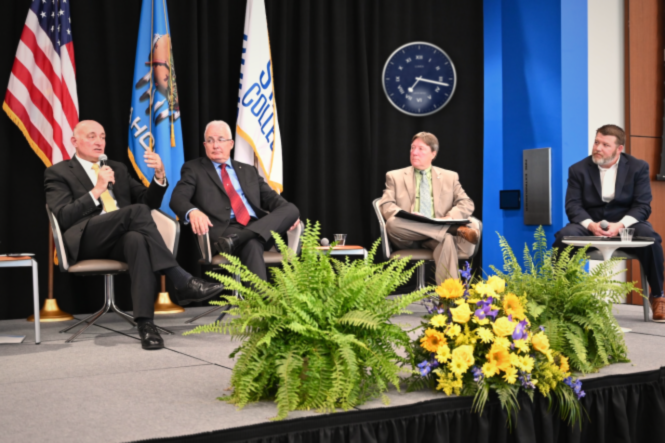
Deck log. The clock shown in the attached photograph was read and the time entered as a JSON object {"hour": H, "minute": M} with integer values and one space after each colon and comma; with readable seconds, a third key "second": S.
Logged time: {"hour": 7, "minute": 17}
